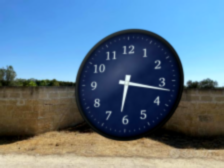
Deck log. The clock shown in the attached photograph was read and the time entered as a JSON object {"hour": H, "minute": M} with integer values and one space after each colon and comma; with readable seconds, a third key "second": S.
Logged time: {"hour": 6, "minute": 17}
